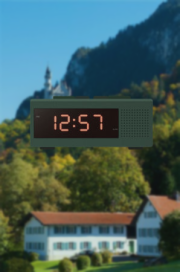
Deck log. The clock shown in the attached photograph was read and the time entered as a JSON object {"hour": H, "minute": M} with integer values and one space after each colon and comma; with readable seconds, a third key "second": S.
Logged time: {"hour": 12, "minute": 57}
